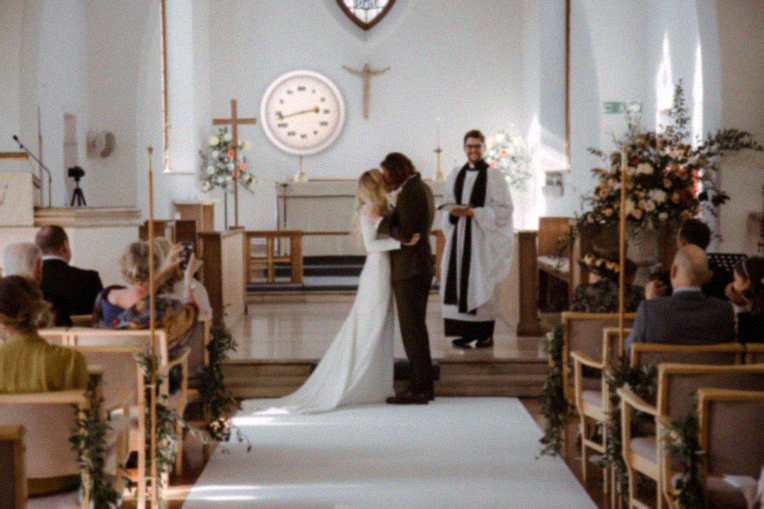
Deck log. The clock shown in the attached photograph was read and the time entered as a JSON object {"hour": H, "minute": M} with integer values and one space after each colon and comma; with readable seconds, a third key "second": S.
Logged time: {"hour": 2, "minute": 43}
